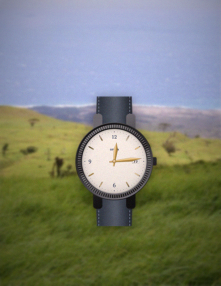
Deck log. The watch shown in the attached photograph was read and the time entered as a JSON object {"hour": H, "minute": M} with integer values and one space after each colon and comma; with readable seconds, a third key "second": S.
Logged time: {"hour": 12, "minute": 14}
